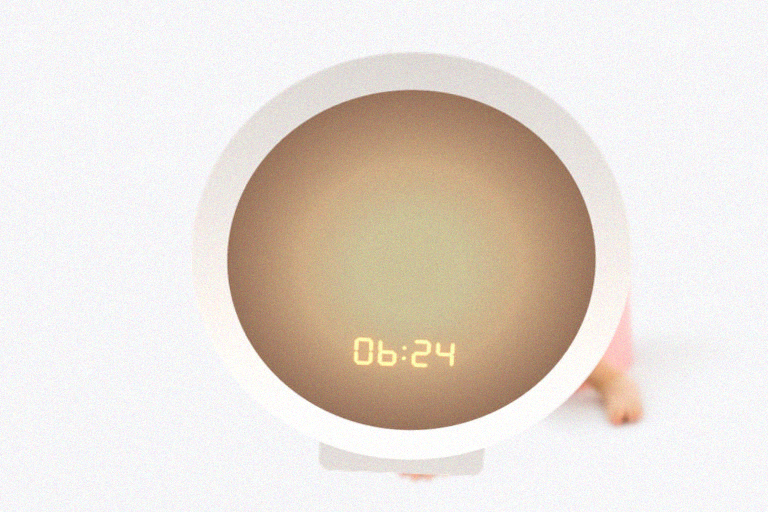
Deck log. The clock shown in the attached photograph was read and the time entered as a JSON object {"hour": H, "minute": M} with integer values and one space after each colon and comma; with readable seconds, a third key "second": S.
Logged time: {"hour": 6, "minute": 24}
